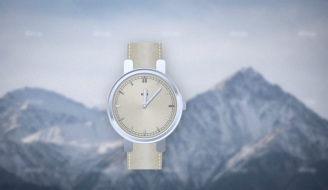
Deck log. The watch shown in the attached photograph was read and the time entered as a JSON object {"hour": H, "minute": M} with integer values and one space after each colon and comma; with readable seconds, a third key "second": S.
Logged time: {"hour": 12, "minute": 7}
